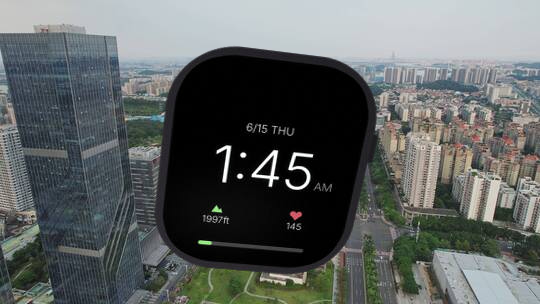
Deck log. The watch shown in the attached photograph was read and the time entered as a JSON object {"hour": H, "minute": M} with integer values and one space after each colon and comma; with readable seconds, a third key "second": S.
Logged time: {"hour": 1, "minute": 45}
